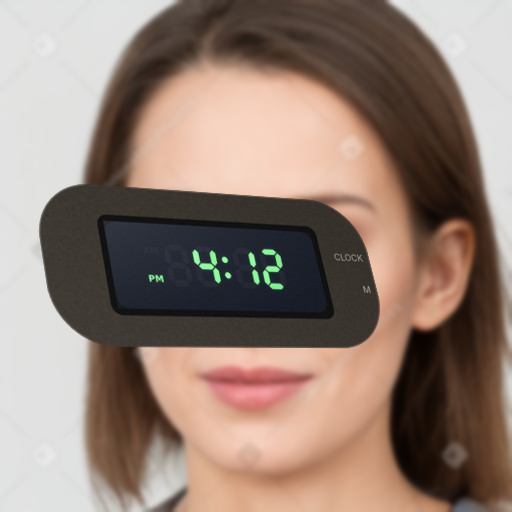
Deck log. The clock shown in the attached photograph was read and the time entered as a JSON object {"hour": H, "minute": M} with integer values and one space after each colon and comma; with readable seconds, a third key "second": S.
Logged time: {"hour": 4, "minute": 12}
